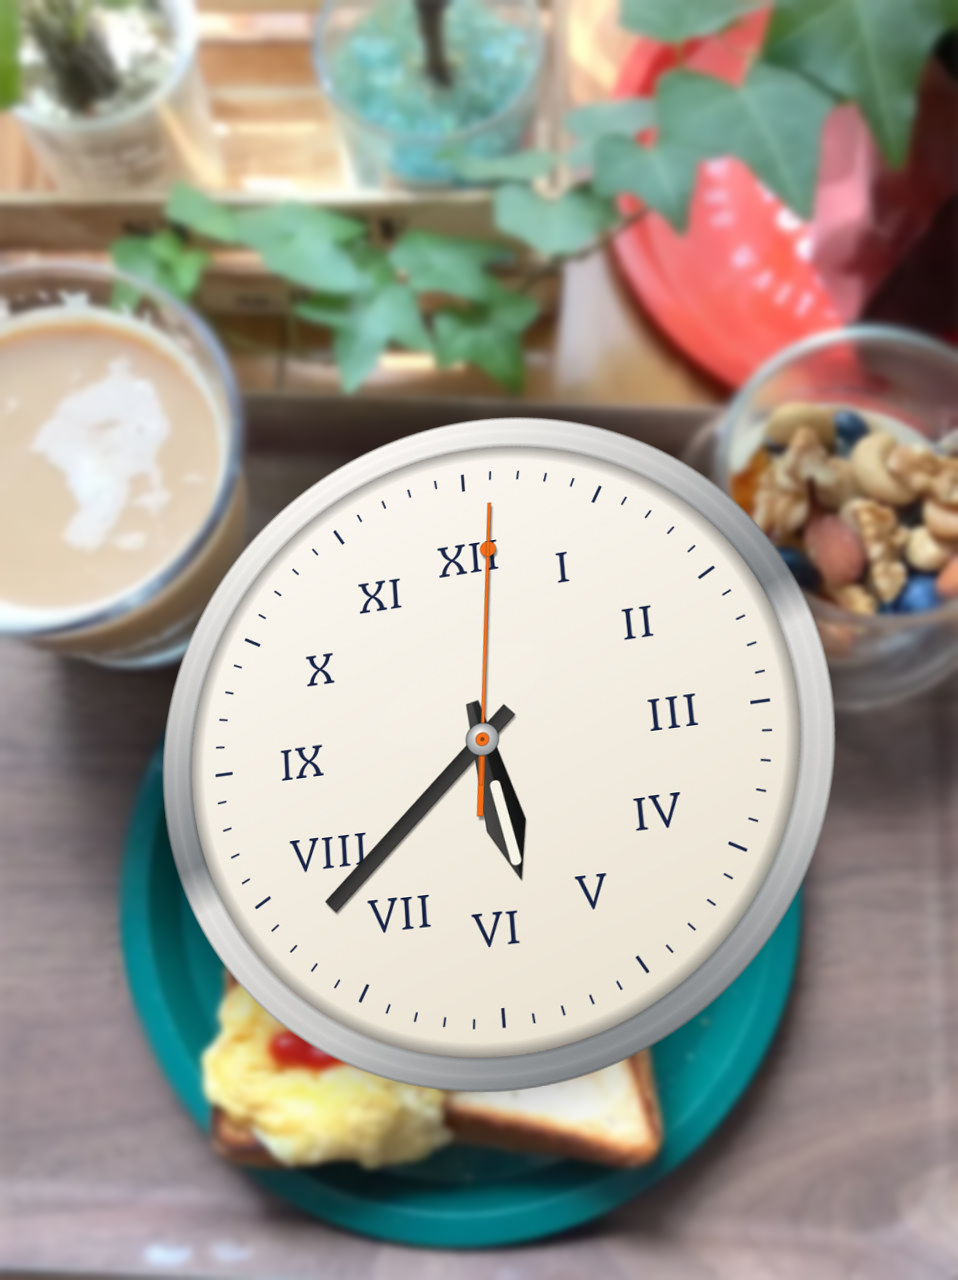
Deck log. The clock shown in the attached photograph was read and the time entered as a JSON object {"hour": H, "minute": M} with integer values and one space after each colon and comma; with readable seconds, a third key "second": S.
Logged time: {"hour": 5, "minute": 38, "second": 1}
